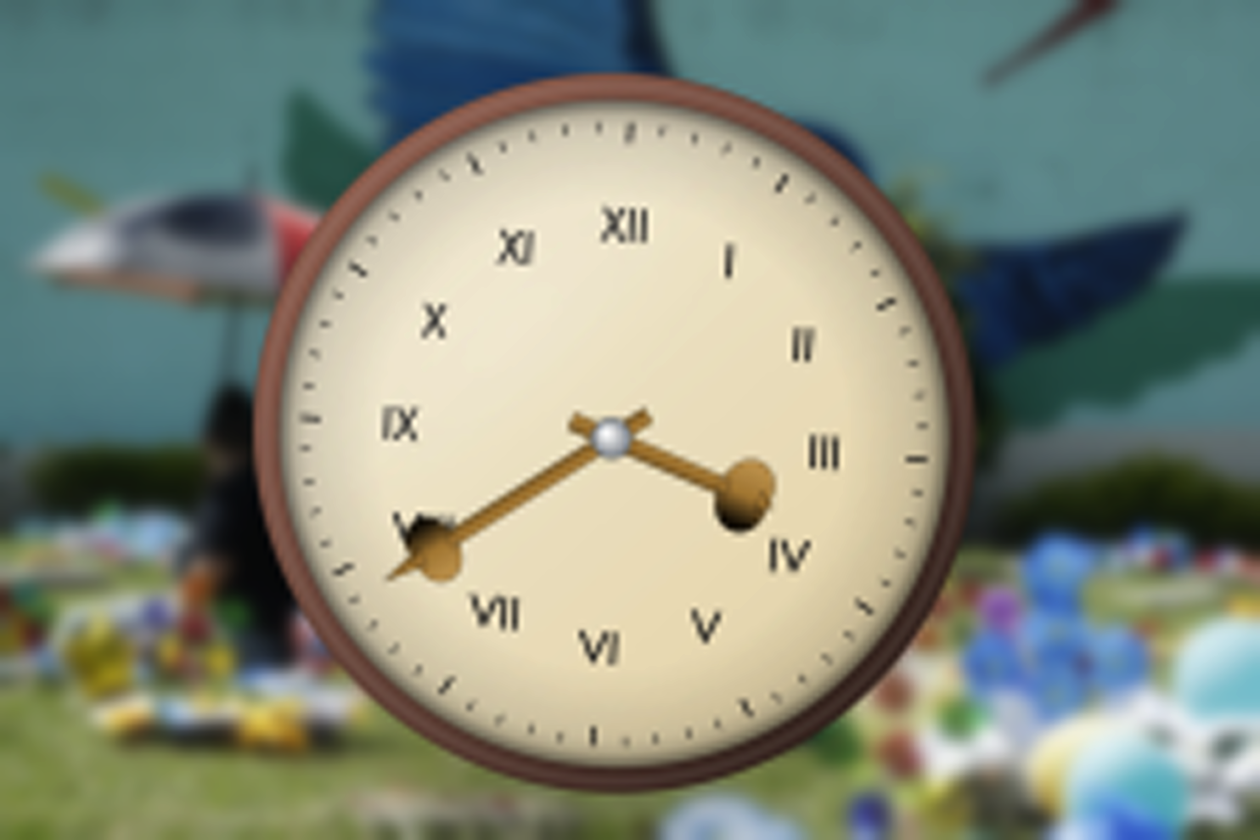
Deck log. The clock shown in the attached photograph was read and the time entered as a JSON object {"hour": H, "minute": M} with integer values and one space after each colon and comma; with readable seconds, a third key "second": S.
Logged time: {"hour": 3, "minute": 39}
